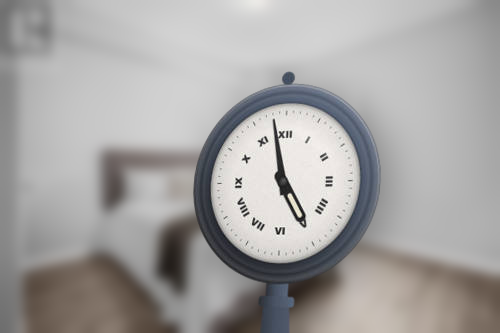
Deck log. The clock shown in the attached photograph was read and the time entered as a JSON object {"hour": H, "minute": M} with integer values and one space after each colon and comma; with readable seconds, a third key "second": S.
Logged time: {"hour": 4, "minute": 58}
